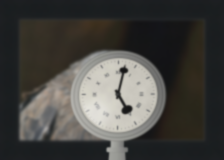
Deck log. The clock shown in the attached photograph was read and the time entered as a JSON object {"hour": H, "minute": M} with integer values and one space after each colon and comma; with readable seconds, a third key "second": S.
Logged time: {"hour": 5, "minute": 2}
